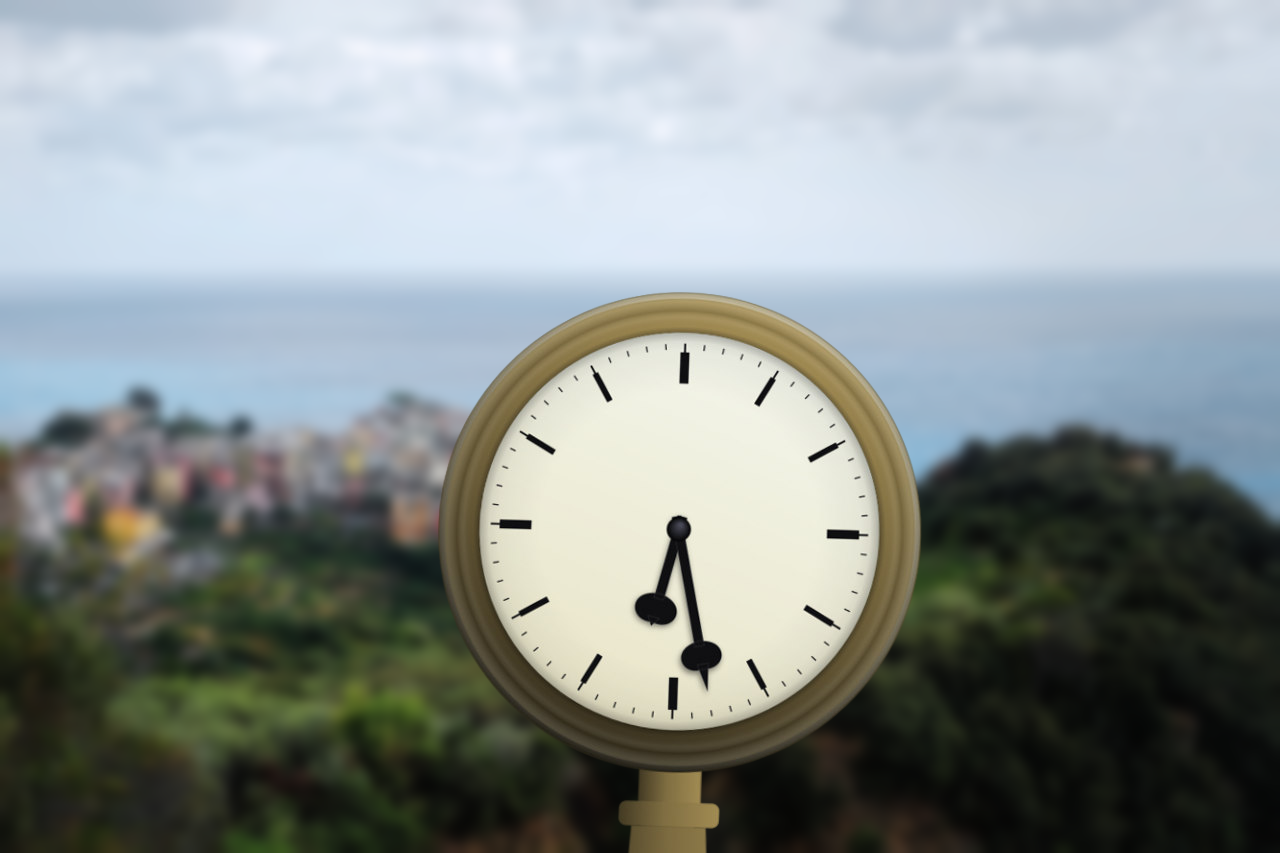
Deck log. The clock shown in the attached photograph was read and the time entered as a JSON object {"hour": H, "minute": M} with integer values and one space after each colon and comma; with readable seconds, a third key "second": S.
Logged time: {"hour": 6, "minute": 28}
